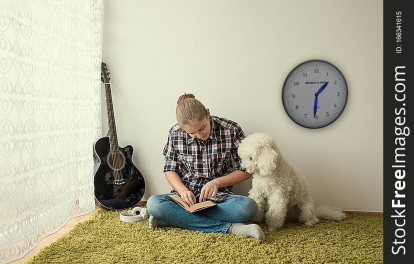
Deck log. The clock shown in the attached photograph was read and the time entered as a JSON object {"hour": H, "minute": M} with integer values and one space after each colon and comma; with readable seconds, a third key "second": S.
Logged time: {"hour": 1, "minute": 31}
